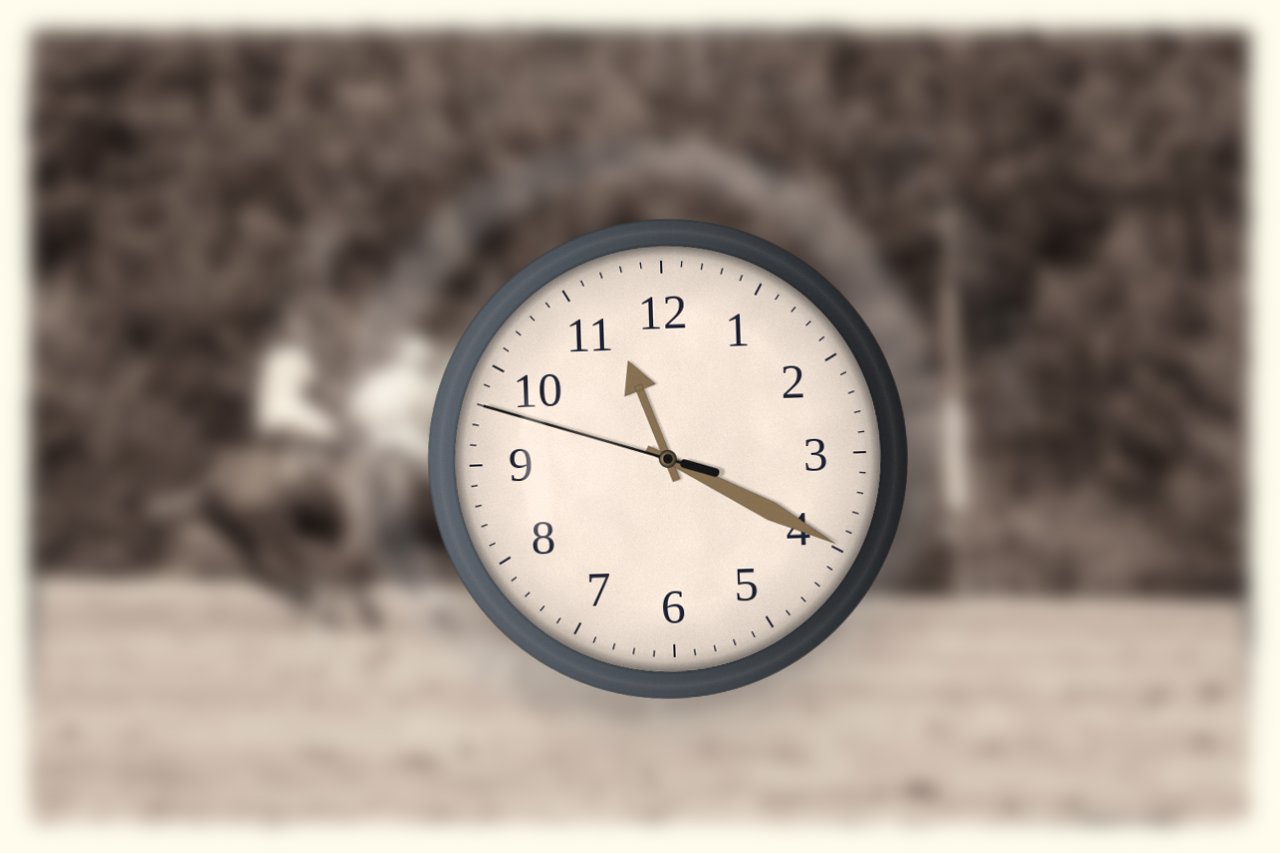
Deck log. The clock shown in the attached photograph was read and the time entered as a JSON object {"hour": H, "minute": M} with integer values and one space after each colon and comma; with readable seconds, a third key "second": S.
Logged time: {"hour": 11, "minute": 19, "second": 48}
